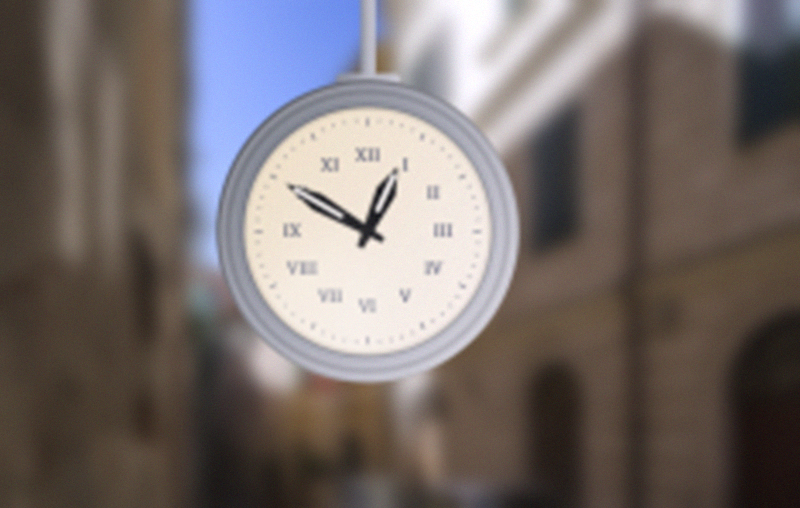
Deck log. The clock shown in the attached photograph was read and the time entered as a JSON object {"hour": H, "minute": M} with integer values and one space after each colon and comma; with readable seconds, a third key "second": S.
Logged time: {"hour": 12, "minute": 50}
